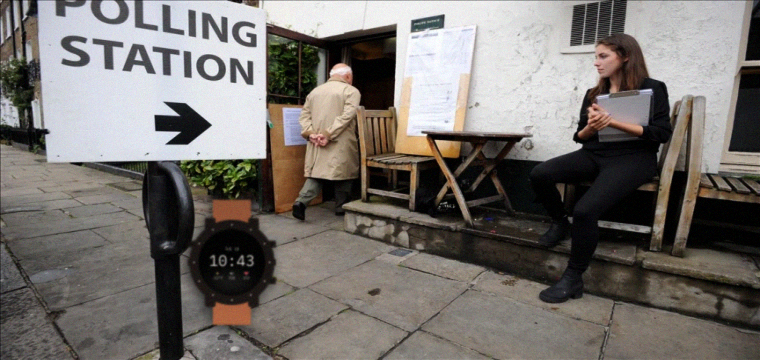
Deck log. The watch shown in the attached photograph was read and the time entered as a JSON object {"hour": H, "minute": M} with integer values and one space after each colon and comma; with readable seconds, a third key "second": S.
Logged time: {"hour": 10, "minute": 43}
